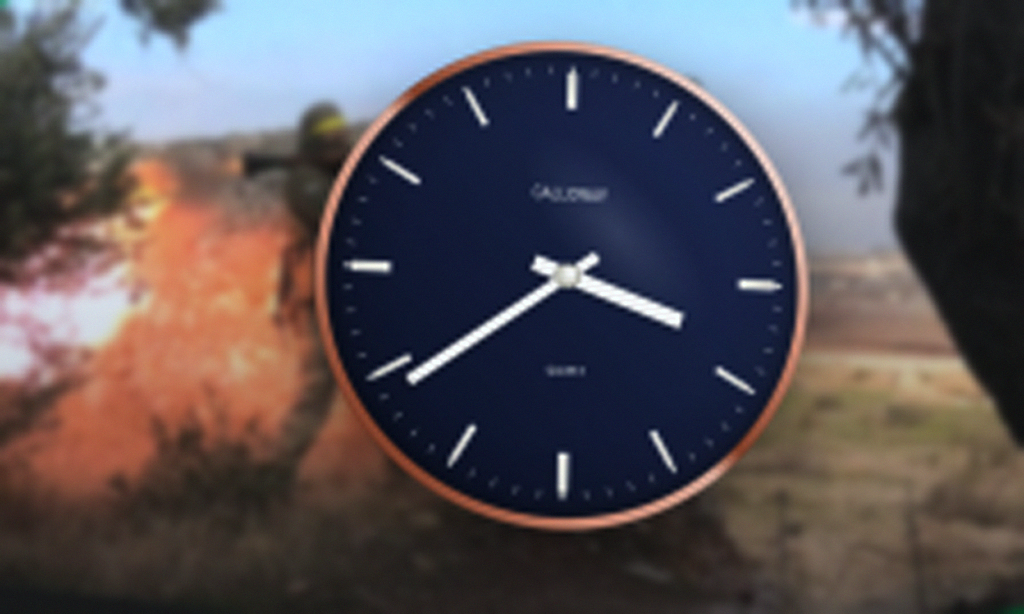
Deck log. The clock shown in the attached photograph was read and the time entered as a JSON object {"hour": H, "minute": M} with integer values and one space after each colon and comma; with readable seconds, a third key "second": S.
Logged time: {"hour": 3, "minute": 39}
